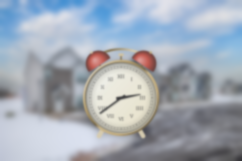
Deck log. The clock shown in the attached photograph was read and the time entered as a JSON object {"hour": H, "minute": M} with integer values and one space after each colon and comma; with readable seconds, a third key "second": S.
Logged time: {"hour": 2, "minute": 39}
